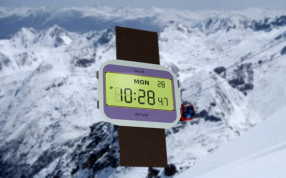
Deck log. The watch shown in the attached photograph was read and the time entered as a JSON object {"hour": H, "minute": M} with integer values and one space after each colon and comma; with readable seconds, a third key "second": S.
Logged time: {"hour": 10, "minute": 28, "second": 47}
